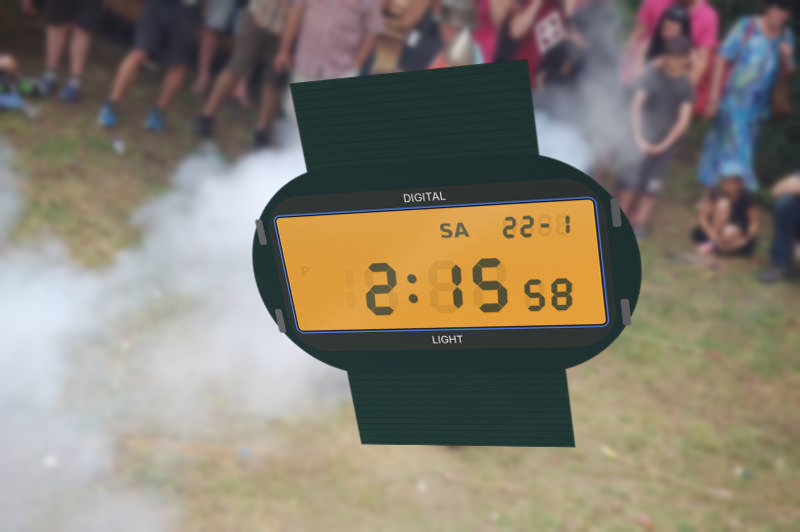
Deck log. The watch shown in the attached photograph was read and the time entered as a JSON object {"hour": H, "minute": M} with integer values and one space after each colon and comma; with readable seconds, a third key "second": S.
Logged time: {"hour": 2, "minute": 15, "second": 58}
